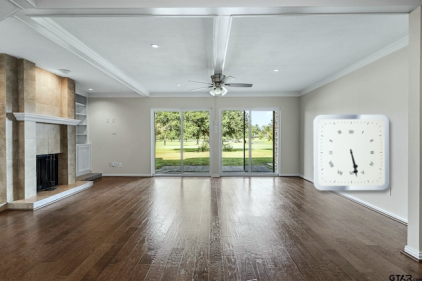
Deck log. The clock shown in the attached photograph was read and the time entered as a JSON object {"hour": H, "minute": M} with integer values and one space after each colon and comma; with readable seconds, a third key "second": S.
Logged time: {"hour": 5, "minute": 28}
